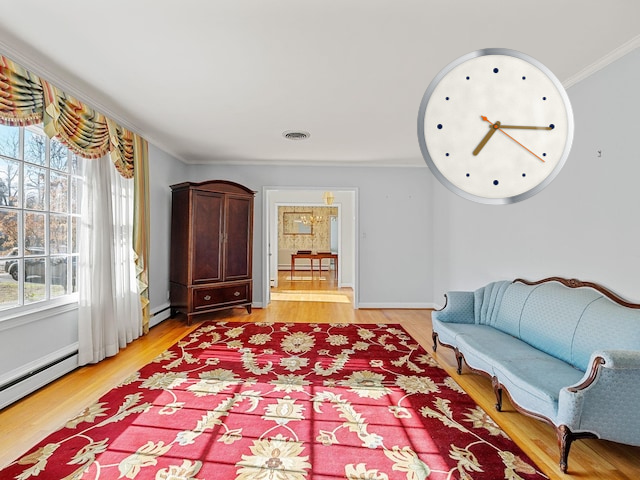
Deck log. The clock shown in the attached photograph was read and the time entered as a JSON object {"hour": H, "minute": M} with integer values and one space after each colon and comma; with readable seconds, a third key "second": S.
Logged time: {"hour": 7, "minute": 15, "second": 21}
